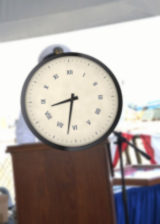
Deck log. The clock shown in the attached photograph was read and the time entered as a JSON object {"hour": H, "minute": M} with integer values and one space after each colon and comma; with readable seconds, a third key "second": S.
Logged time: {"hour": 8, "minute": 32}
